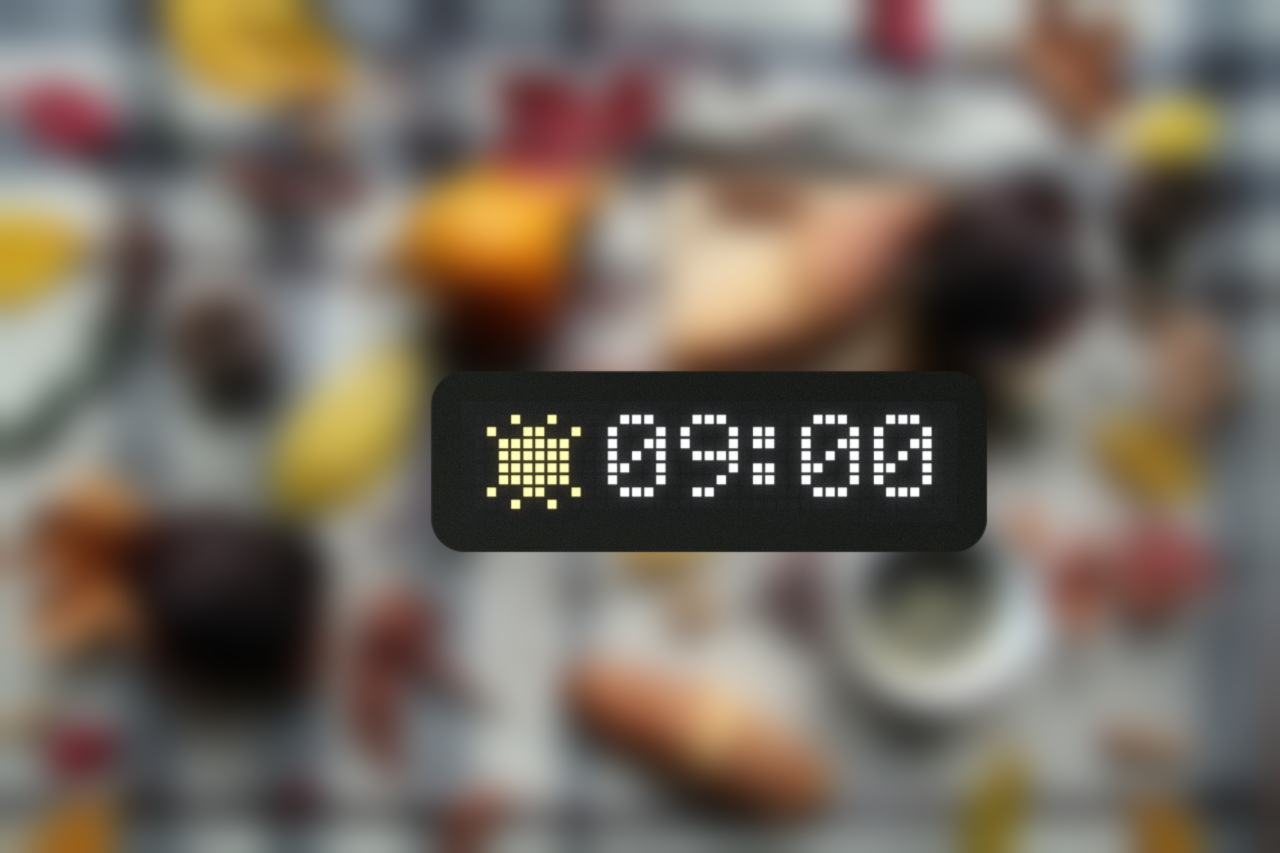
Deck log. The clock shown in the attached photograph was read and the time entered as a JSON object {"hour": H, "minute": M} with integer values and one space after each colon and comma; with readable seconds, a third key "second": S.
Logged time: {"hour": 9, "minute": 0}
